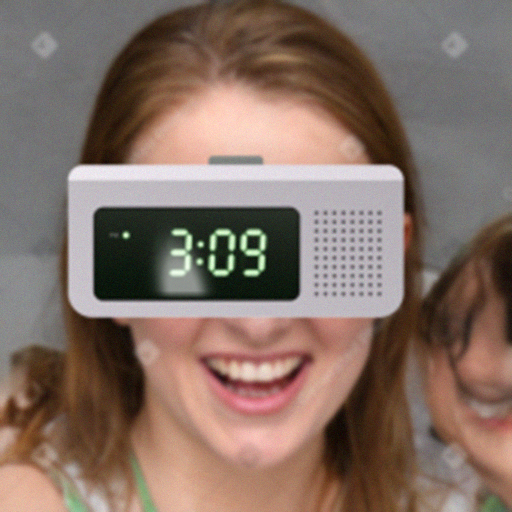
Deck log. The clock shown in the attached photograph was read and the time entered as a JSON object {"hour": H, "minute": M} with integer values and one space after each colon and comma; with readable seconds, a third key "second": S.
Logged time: {"hour": 3, "minute": 9}
